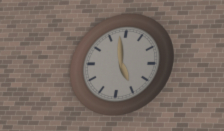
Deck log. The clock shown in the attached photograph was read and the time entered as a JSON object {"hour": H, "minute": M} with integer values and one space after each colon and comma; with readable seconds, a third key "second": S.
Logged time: {"hour": 4, "minute": 58}
